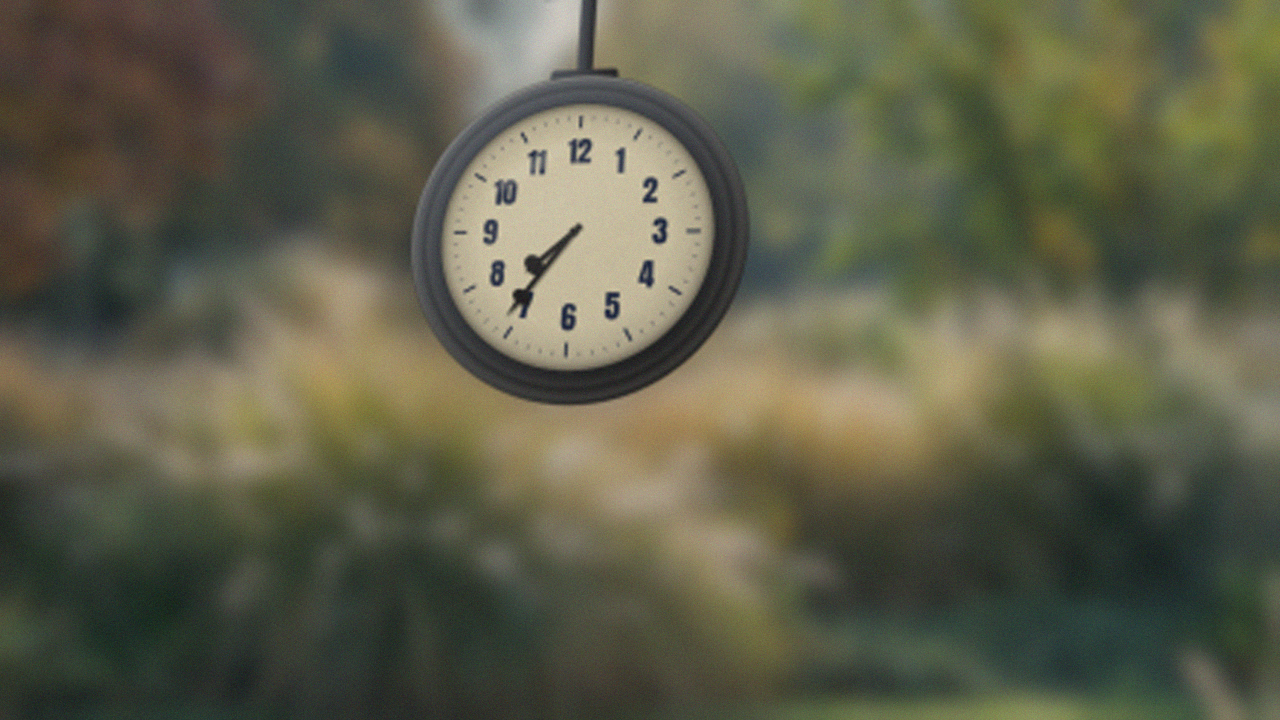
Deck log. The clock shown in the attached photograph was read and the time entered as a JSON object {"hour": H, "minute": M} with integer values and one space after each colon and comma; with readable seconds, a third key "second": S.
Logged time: {"hour": 7, "minute": 36}
